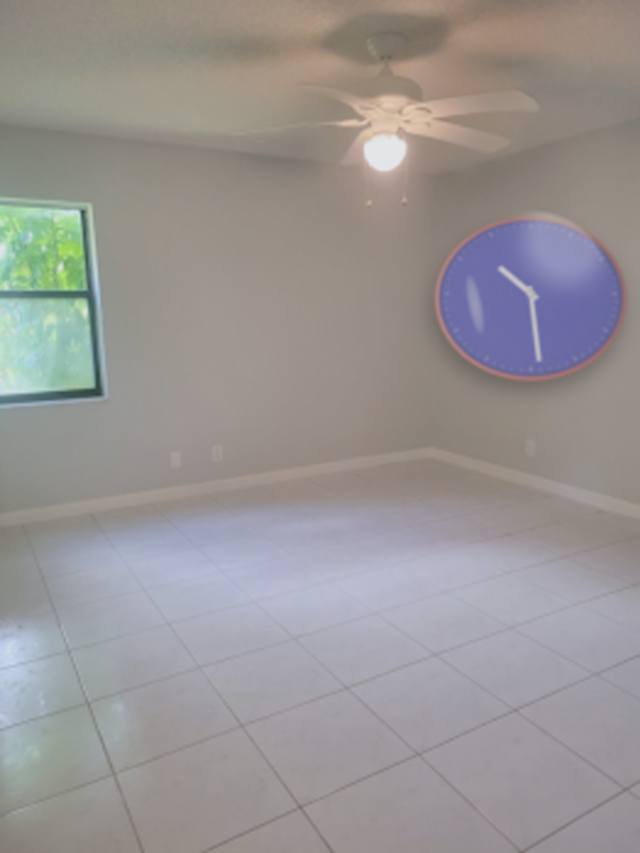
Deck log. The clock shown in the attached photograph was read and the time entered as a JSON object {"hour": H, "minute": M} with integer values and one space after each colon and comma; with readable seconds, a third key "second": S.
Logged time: {"hour": 10, "minute": 29}
